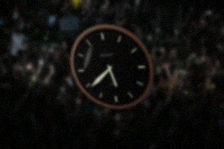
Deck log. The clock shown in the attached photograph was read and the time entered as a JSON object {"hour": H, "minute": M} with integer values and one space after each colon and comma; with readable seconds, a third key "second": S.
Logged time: {"hour": 5, "minute": 39}
